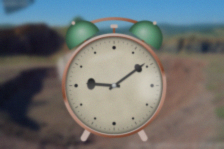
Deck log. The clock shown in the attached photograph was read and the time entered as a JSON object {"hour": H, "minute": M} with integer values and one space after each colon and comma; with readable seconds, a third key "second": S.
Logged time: {"hour": 9, "minute": 9}
